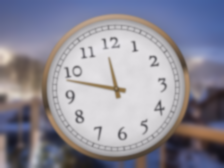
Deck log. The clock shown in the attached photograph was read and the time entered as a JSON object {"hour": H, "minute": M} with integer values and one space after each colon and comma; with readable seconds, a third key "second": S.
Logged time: {"hour": 11, "minute": 48}
